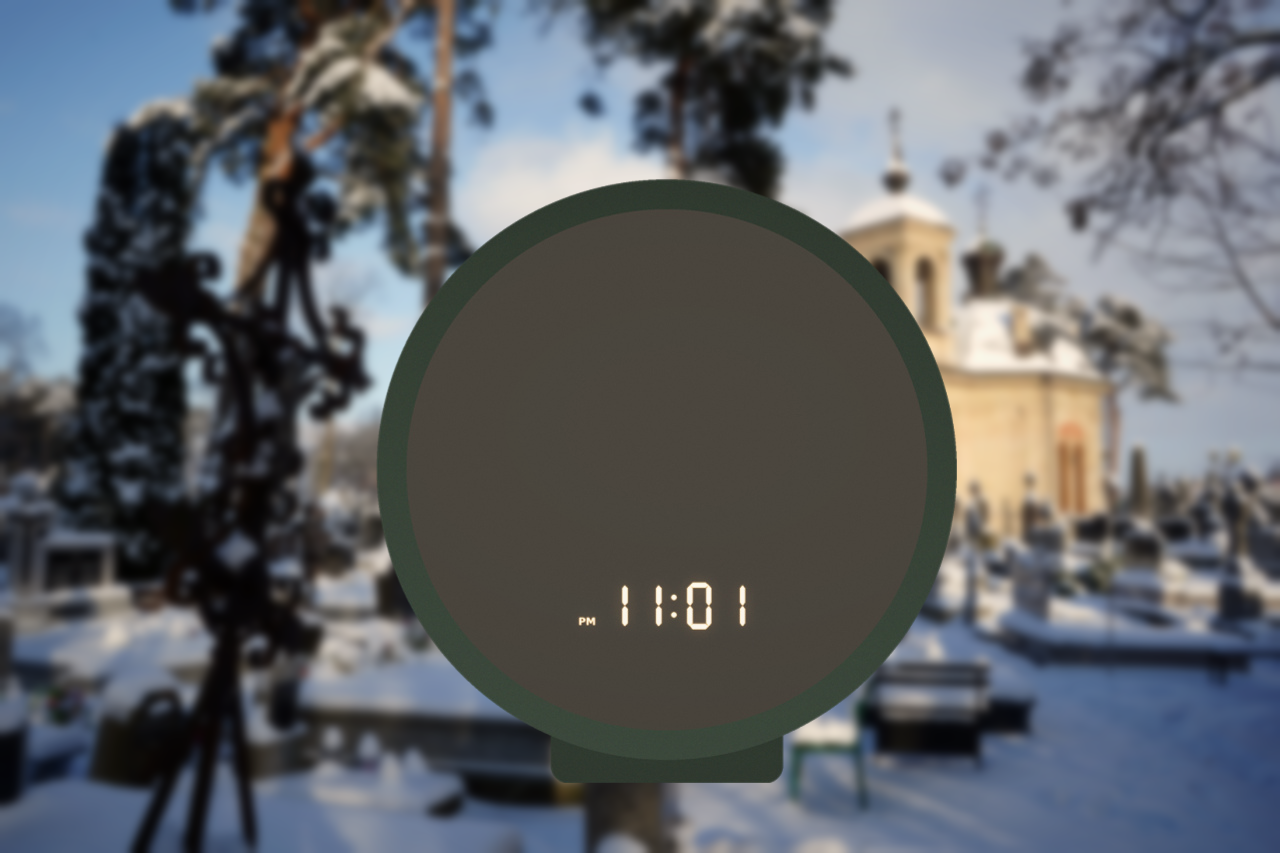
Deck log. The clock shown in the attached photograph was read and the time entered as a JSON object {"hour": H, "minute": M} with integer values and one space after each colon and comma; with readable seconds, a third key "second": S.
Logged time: {"hour": 11, "minute": 1}
